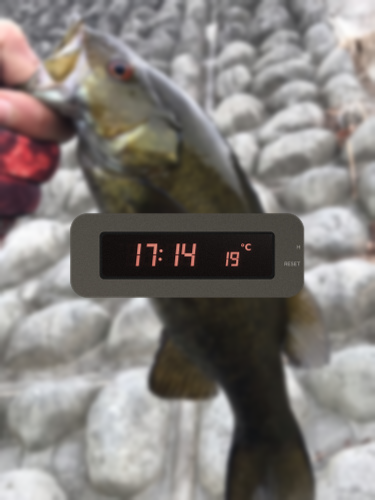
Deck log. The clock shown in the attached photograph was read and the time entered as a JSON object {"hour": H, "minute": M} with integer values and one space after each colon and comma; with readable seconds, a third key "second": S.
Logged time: {"hour": 17, "minute": 14}
